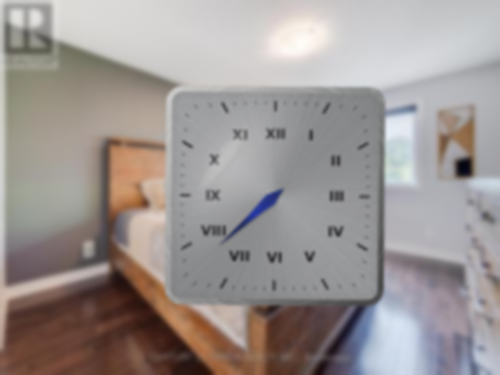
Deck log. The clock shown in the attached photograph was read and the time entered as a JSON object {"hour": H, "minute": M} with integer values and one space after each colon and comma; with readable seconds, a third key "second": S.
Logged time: {"hour": 7, "minute": 38}
